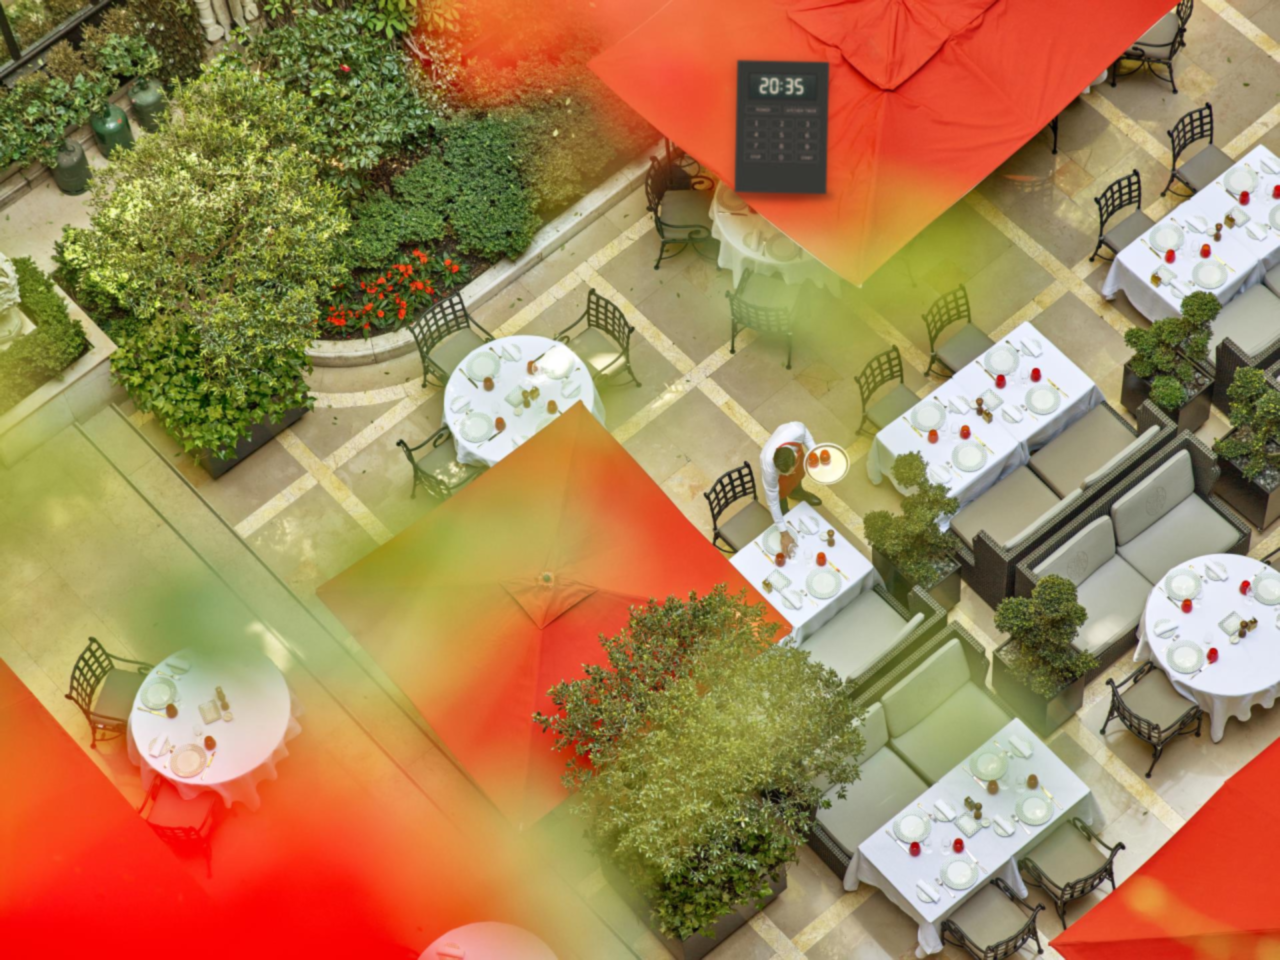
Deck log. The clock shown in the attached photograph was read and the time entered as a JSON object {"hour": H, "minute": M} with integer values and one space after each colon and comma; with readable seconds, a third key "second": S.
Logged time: {"hour": 20, "minute": 35}
